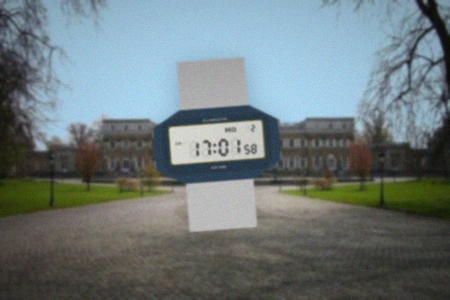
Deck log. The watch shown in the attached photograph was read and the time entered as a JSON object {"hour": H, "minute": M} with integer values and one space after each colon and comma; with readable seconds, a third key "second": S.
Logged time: {"hour": 17, "minute": 1, "second": 58}
